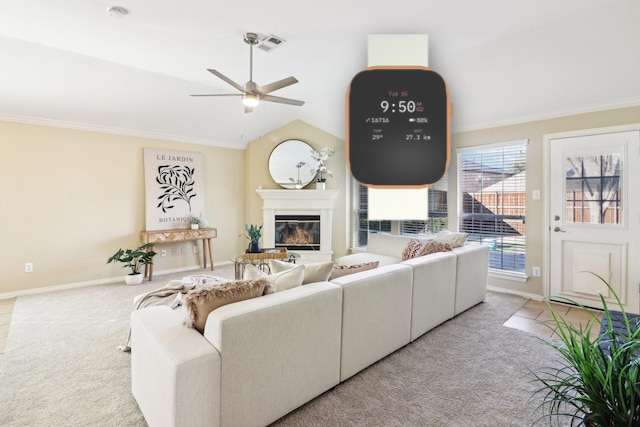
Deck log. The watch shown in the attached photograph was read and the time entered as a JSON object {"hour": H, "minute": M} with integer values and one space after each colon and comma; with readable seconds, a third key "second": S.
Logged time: {"hour": 9, "minute": 50}
